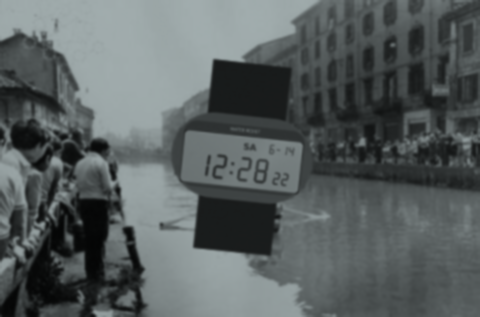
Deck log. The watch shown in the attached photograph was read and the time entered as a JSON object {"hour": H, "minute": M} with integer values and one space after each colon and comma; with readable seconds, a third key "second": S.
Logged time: {"hour": 12, "minute": 28}
